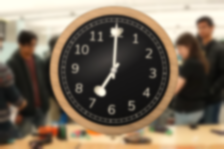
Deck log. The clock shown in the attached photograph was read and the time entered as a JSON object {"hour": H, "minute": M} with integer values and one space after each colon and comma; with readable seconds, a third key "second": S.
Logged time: {"hour": 7, "minute": 0}
